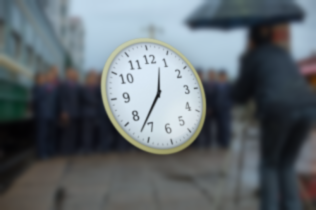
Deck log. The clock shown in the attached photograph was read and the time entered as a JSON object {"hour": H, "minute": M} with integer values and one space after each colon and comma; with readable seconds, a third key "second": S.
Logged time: {"hour": 12, "minute": 37}
